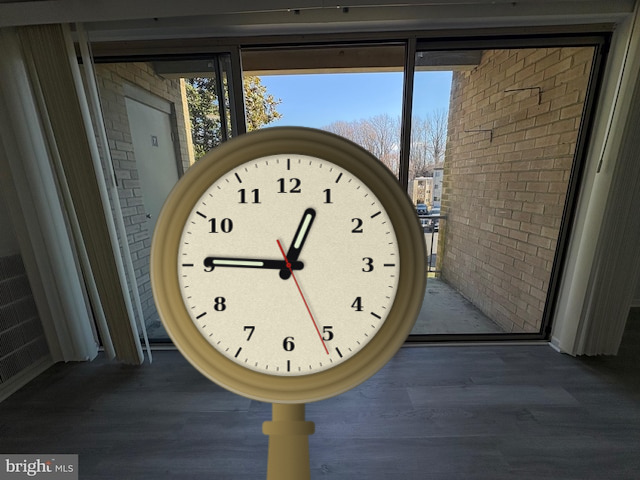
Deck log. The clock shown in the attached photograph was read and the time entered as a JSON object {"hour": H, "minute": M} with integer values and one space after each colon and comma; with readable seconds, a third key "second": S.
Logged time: {"hour": 12, "minute": 45, "second": 26}
